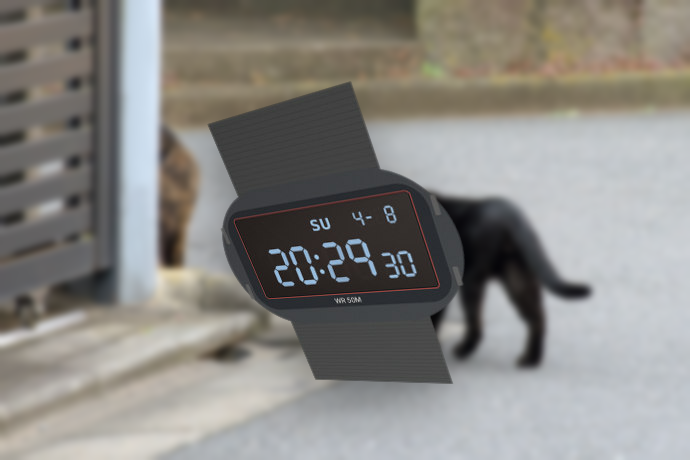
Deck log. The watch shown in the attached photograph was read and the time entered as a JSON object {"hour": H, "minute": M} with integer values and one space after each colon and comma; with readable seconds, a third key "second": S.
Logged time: {"hour": 20, "minute": 29, "second": 30}
